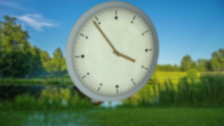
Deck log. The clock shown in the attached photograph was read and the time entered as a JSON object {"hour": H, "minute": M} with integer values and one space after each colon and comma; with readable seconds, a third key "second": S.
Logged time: {"hour": 3, "minute": 54}
